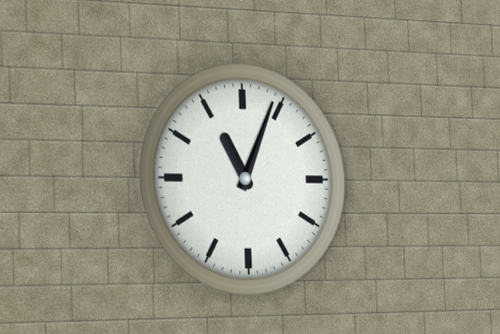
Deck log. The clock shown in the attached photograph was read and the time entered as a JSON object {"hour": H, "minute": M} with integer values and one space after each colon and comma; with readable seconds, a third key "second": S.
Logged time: {"hour": 11, "minute": 4}
